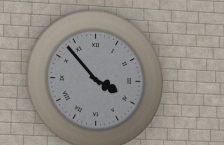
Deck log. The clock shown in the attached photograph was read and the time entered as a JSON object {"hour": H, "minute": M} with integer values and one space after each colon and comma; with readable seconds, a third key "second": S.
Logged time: {"hour": 3, "minute": 53}
